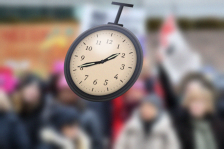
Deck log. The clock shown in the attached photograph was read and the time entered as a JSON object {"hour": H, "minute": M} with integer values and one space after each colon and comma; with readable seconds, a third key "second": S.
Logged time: {"hour": 1, "minute": 41}
